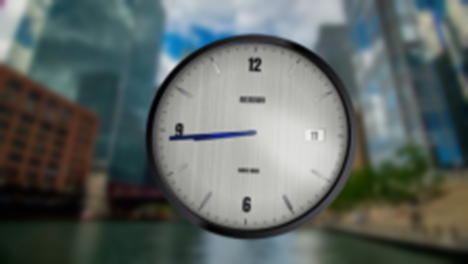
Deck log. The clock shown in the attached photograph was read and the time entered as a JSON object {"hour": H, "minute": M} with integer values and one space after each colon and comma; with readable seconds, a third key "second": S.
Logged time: {"hour": 8, "minute": 44}
